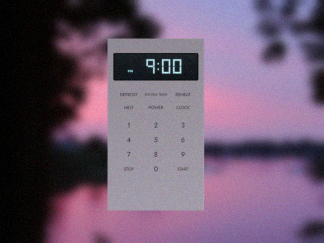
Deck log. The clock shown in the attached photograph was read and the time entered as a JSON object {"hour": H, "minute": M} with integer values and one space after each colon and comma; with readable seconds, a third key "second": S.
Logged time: {"hour": 9, "minute": 0}
